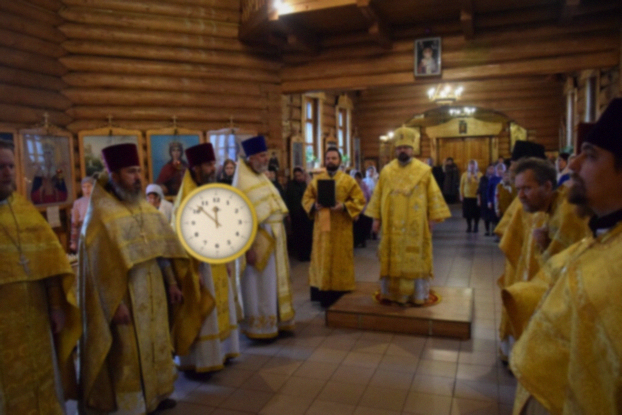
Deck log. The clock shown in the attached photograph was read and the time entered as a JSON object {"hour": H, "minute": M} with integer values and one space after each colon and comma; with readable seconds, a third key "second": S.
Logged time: {"hour": 11, "minute": 52}
